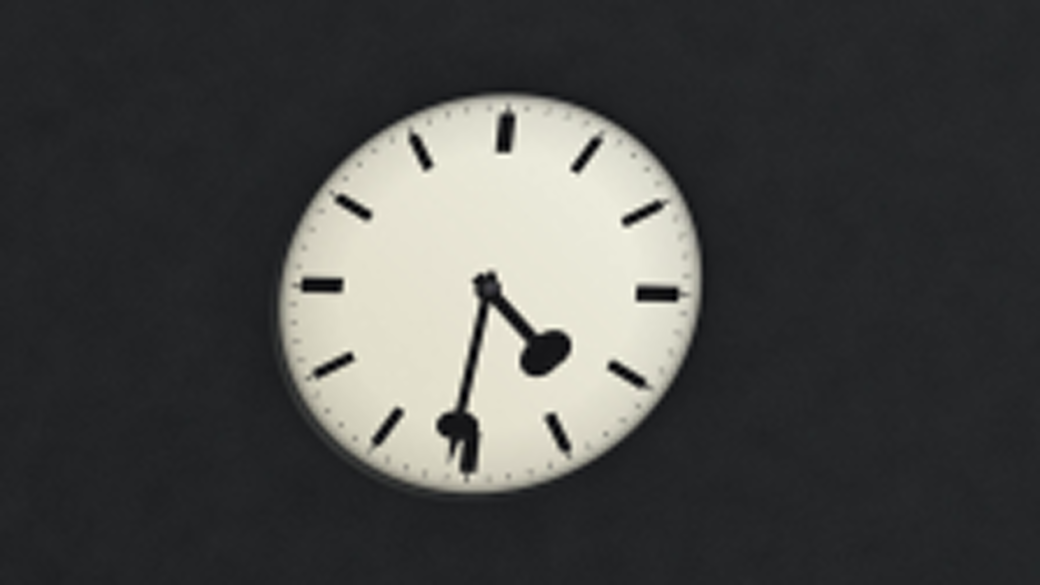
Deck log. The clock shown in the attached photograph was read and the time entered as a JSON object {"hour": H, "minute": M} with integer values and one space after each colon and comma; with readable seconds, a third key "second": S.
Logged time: {"hour": 4, "minute": 31}
